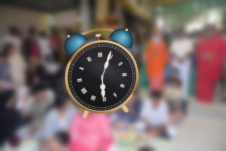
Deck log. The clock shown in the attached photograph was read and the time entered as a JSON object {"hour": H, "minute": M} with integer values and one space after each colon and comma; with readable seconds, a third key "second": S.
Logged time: {"hour": 6, "minute": 4}
